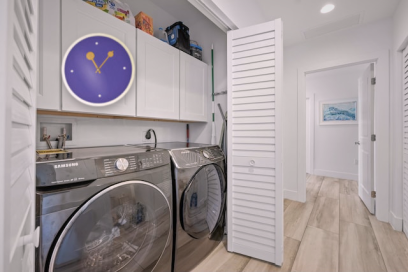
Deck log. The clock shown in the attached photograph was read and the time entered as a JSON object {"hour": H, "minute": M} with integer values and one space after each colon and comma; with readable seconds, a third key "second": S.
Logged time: {"hour": 11, "minute": 7}
